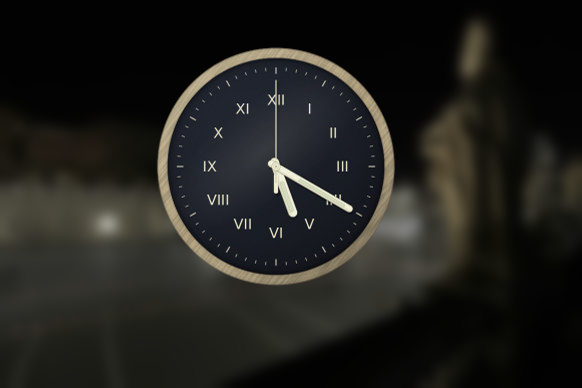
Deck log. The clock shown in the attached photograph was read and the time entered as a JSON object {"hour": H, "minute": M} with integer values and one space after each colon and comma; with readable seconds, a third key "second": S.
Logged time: {"hour": 5, "minute": 20, "second": 0}
